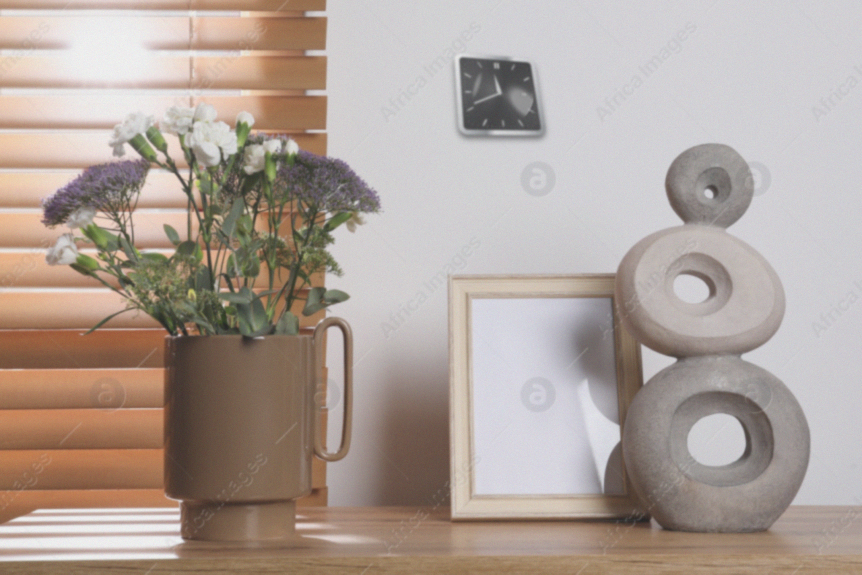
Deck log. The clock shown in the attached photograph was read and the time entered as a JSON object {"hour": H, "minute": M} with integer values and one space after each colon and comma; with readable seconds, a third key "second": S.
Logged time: {"hour": 11, "minute": 41}
